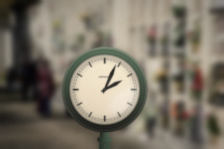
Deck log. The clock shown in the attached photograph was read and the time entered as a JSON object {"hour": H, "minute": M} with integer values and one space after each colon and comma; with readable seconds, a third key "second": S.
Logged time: {"hour": 2, "minute": 4}
